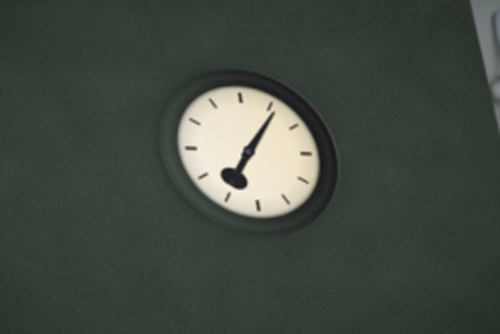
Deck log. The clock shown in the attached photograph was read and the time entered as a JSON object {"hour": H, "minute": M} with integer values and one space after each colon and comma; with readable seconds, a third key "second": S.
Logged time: {"hour": 7, "minute": 6}
